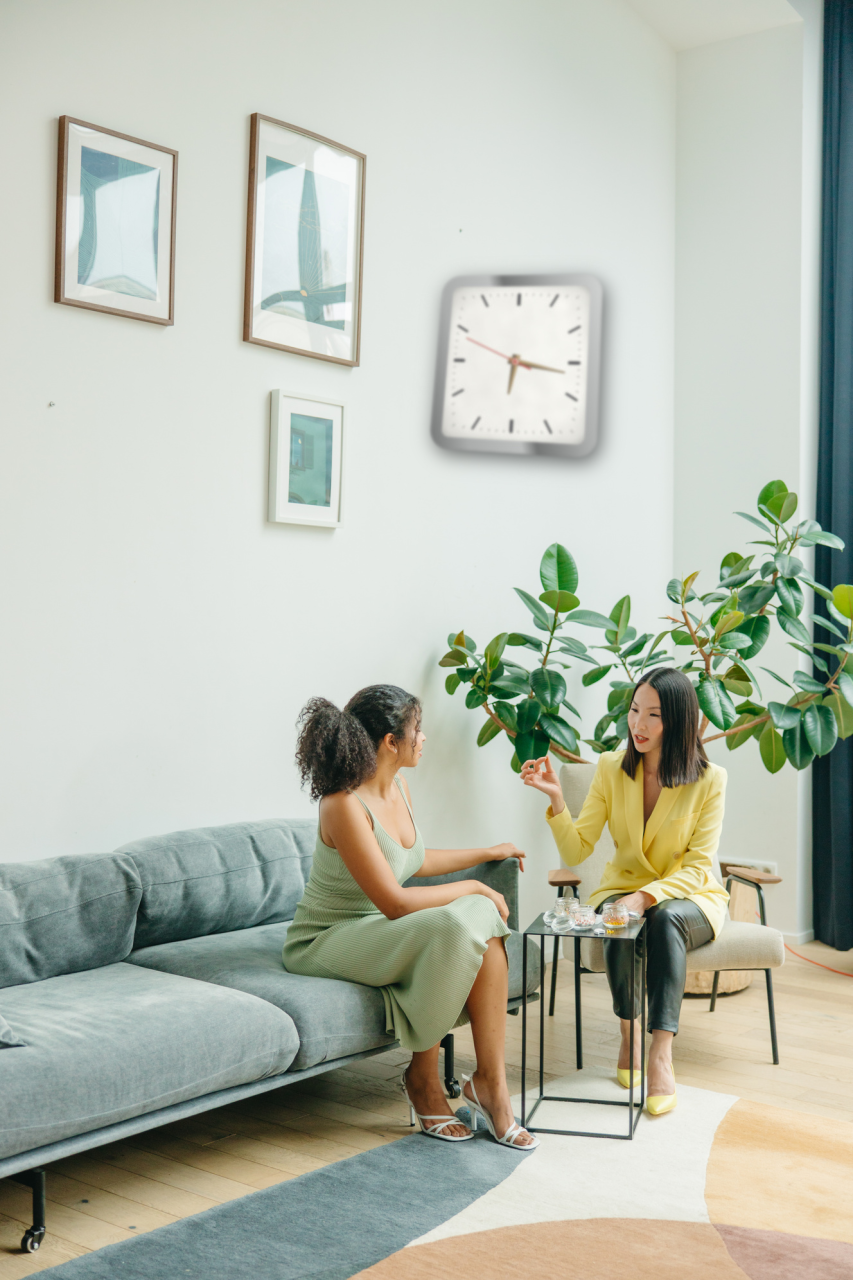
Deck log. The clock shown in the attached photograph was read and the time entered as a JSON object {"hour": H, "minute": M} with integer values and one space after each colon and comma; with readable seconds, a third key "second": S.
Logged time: {"hour": 6, "minute": 16, "second": 49}
